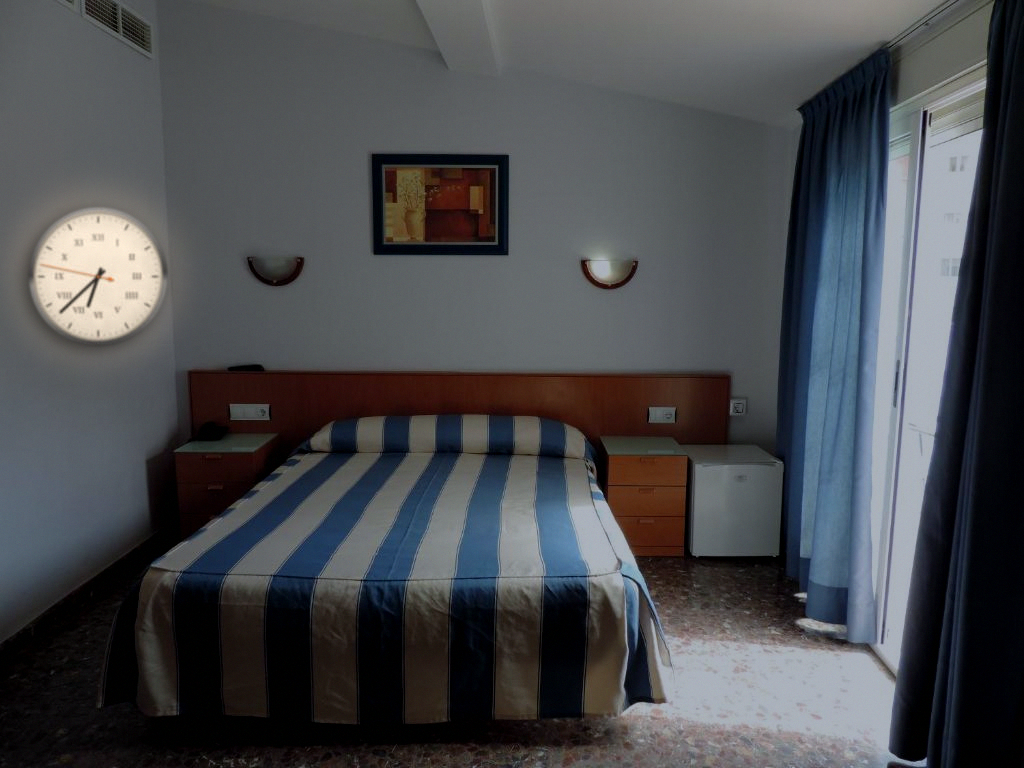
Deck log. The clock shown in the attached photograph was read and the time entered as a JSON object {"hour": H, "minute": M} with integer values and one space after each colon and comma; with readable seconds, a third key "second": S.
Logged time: {"hour": 6, "minute": 37, "second": 47}
